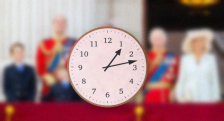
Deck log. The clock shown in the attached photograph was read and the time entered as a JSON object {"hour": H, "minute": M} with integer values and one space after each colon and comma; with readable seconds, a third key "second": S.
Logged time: {"hour": 1, "minute": 13}
